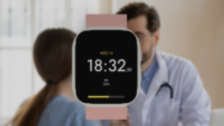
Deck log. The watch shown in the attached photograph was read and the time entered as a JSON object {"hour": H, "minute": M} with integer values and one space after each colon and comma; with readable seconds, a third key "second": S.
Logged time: {"hour": 18, "minute": 32}
